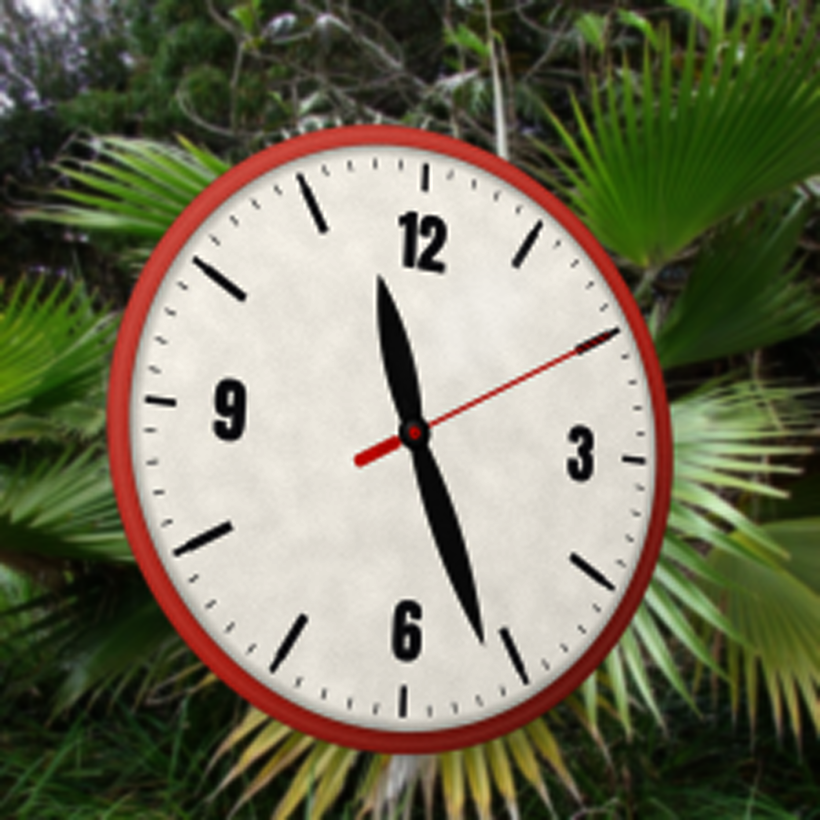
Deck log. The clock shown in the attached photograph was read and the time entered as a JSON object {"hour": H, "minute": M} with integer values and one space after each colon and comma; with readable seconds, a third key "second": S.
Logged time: {"hour": 11, "minute": 26, "second": 10}
